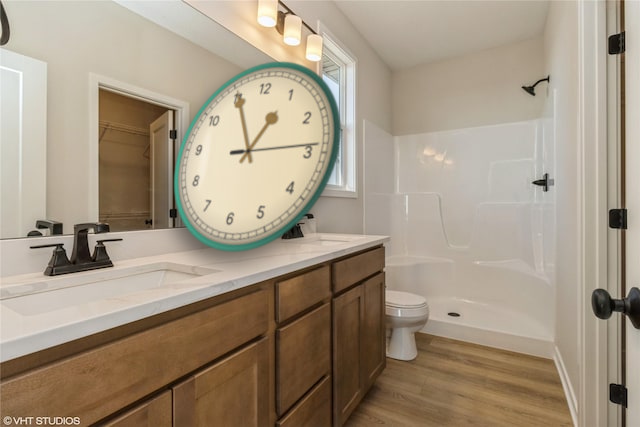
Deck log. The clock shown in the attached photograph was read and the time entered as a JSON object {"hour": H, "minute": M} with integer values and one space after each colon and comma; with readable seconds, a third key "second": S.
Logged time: {"hour": 12, "minute": 55, "second": 14}
